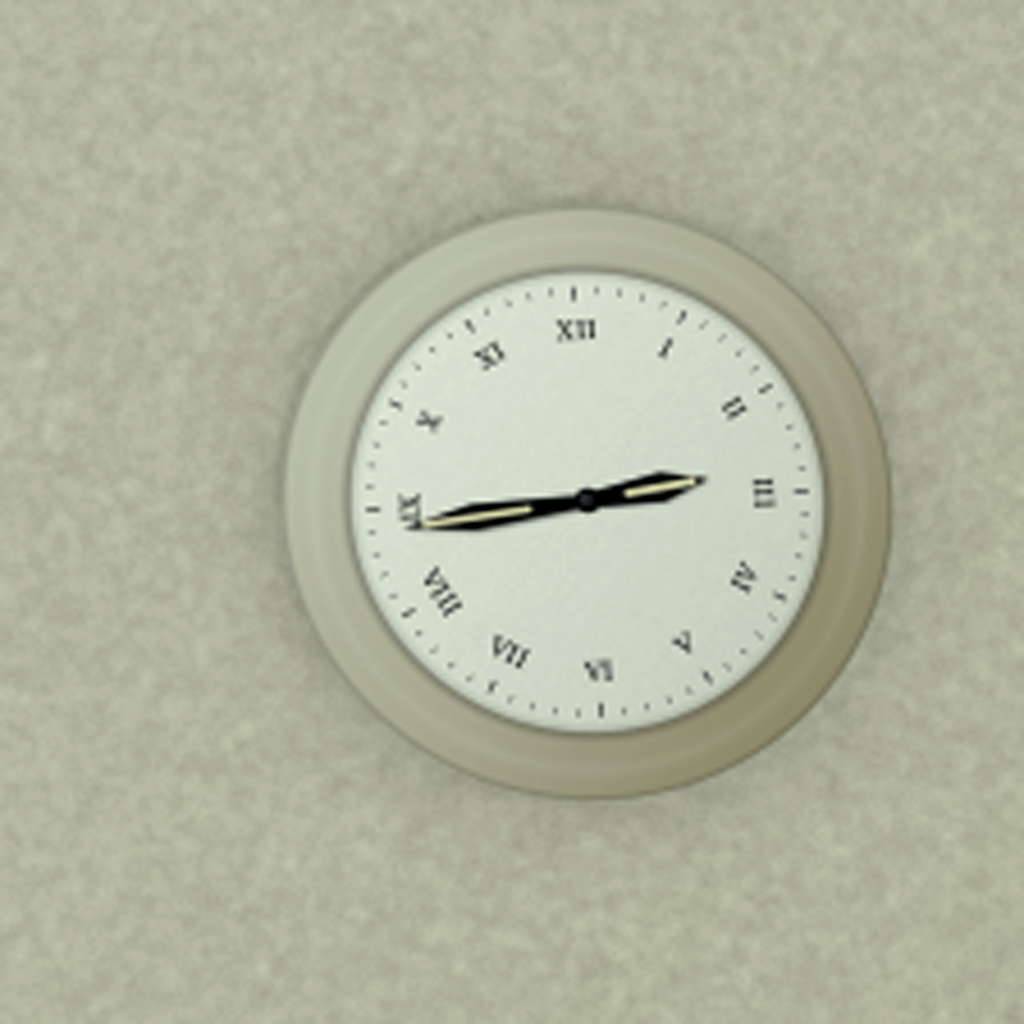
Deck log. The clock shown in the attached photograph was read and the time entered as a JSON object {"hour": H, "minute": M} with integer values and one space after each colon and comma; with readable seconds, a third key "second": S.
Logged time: {"hour": 2, "minute": 44}
